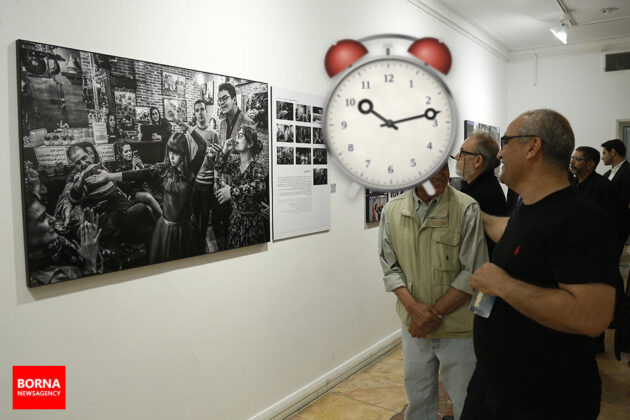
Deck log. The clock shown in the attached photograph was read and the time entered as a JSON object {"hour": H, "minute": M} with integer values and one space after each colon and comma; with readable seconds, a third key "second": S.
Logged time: {"hour": 10, "minute": 13}
